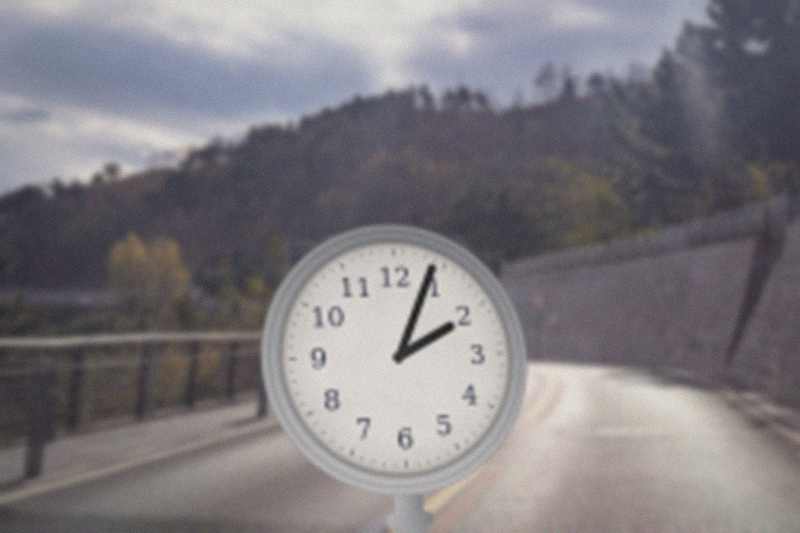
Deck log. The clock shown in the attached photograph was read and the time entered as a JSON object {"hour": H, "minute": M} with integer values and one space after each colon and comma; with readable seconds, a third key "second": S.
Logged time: {"hour": 2, "minute": 4}
